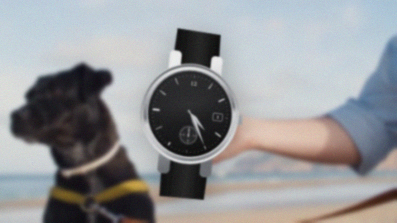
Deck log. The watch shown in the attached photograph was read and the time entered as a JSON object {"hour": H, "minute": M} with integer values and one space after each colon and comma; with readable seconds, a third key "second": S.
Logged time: {"hour": 4, "minute": 25}
